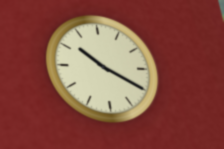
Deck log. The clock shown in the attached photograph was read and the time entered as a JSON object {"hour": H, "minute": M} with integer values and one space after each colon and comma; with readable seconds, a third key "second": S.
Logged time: {"hour": 10, "minute": 20}
